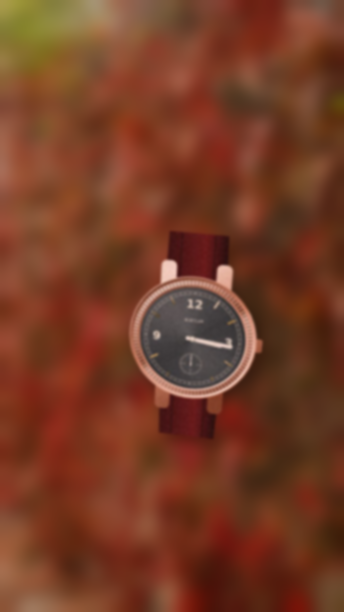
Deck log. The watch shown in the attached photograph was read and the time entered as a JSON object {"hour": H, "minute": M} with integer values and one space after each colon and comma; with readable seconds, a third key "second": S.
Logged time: {"hour": 3, "minute": 16}
